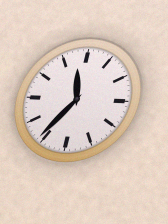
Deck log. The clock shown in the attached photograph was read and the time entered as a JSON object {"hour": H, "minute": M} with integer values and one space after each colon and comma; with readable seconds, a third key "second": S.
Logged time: {"hour": 11, "minute": 36}
